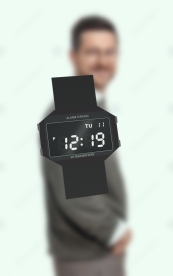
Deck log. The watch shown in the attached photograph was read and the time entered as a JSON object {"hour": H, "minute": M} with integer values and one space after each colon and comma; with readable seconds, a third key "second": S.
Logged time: {"hour": 12, "minute": 19}
